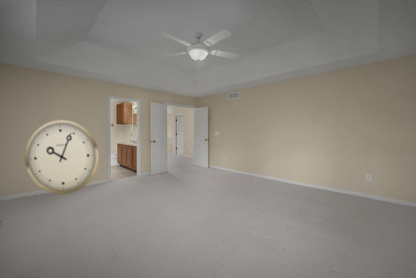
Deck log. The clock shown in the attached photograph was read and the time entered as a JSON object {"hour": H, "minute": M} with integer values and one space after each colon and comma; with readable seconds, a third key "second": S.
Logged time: {"hour": 10, "minute": 4}
